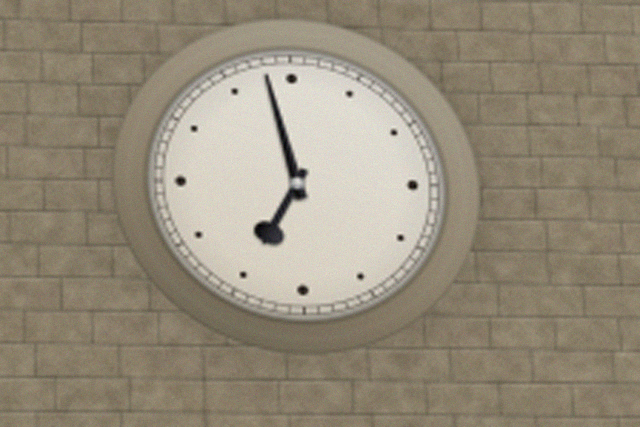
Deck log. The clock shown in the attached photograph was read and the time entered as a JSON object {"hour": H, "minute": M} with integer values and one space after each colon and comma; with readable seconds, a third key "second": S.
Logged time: {"hour": 6, "minute": 58}
